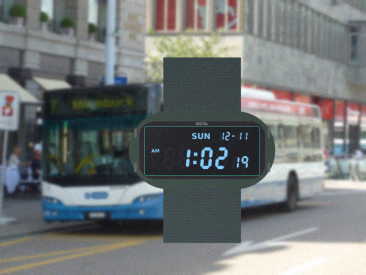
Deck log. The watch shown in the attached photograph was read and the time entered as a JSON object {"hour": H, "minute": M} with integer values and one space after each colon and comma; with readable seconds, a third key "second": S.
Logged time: {"hour": 1, "minute": 2, "second": 19}
